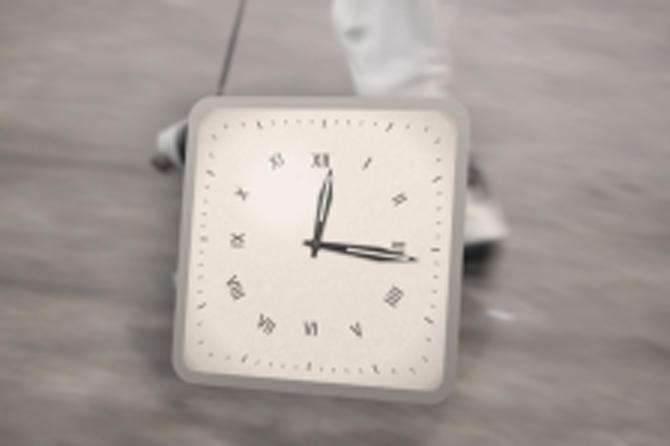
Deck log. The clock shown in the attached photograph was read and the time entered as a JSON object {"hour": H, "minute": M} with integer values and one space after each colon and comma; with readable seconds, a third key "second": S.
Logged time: {"hour": 12, "minute": 16}
